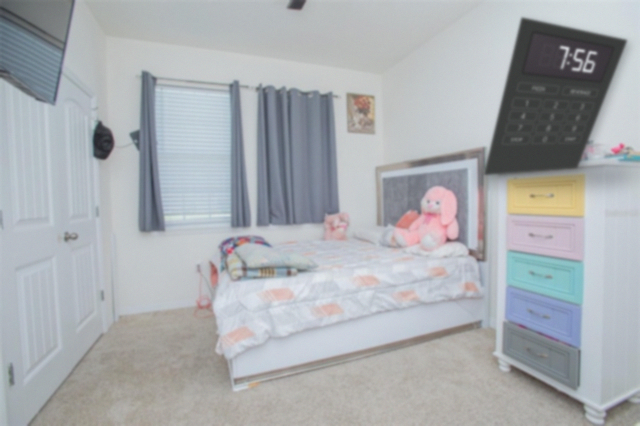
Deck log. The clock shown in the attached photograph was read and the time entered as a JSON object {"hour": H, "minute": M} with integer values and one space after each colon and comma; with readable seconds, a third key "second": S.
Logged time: {"hour": 7, "minute": 56}
